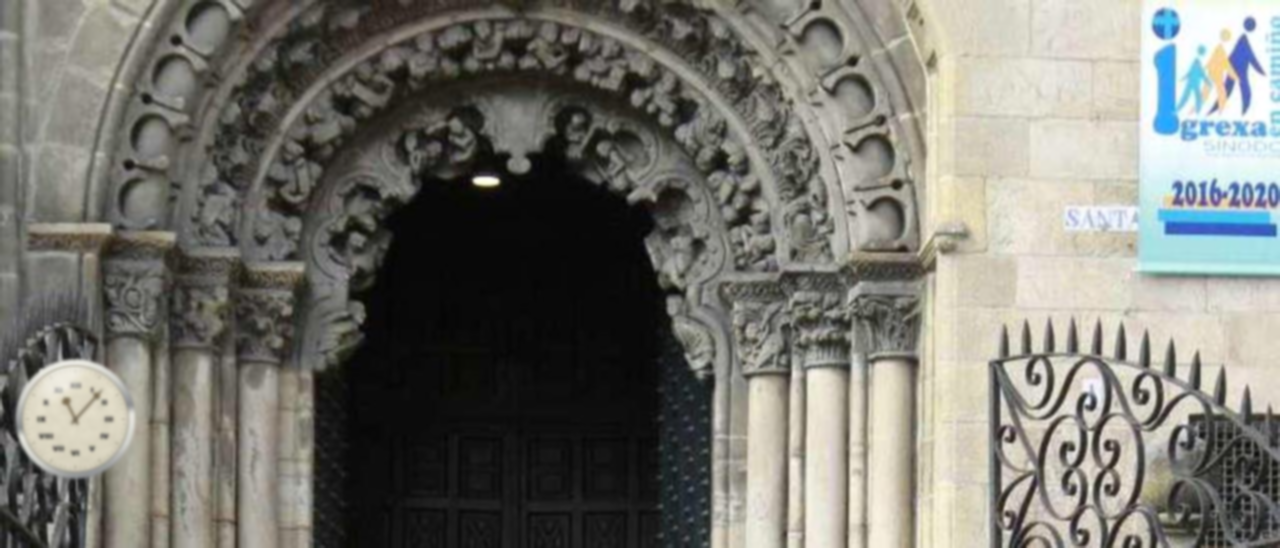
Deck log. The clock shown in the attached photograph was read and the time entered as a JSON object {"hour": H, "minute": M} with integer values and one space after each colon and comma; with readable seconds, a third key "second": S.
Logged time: {"hour": 11, "minute": 7}
